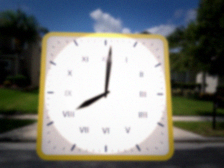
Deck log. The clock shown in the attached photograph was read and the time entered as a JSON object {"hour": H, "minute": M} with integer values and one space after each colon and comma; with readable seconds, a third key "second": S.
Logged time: {"hour": 8, "minute": 1}
